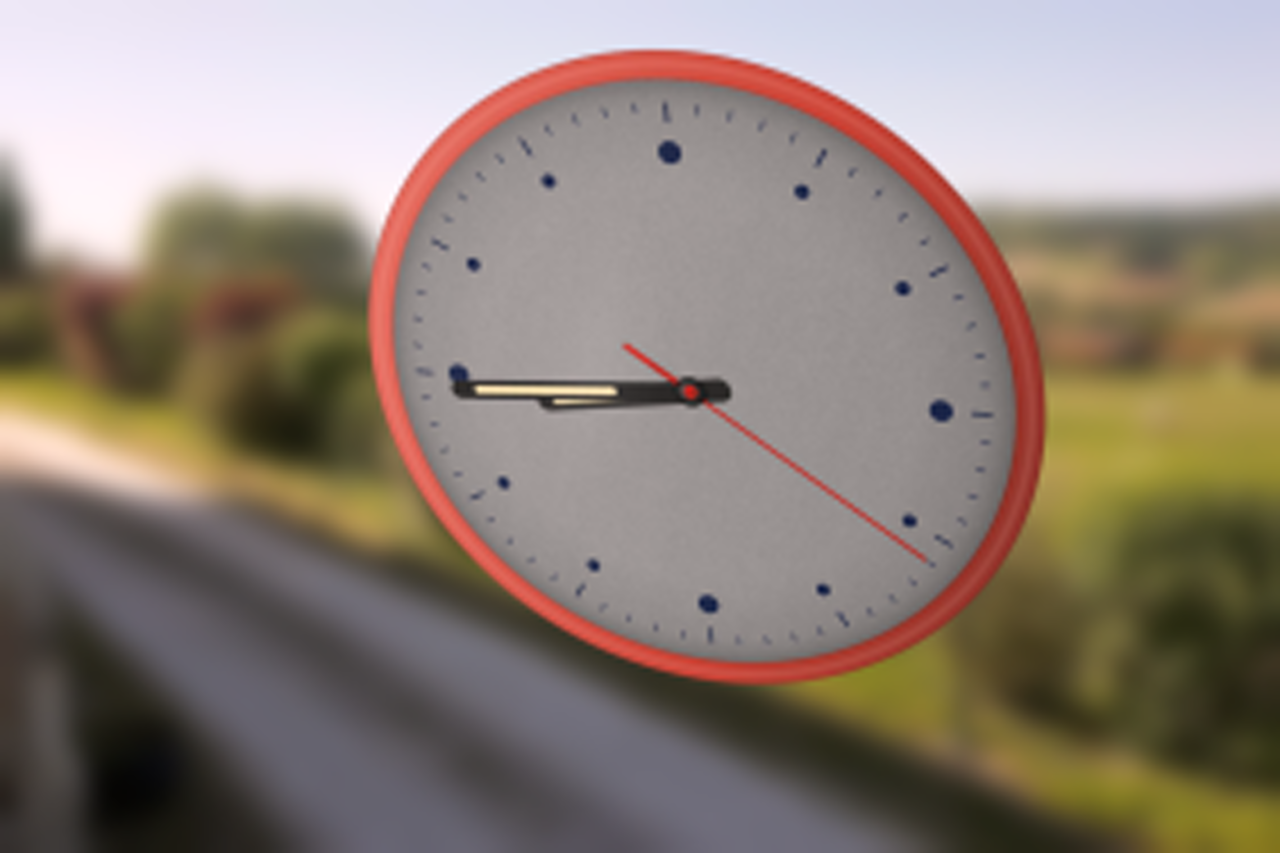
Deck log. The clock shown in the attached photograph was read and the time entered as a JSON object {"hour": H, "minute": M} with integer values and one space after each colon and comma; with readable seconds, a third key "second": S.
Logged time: {"hour": 8, "minute": 44, "second": 21}
